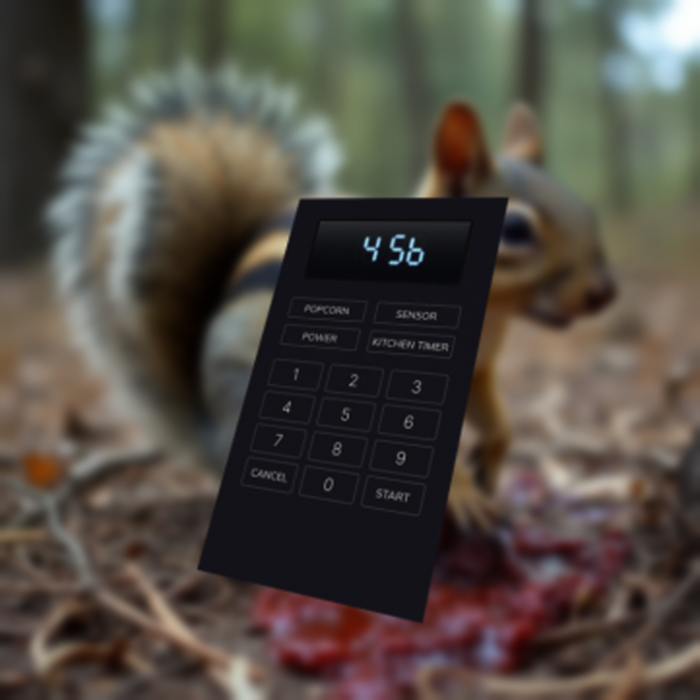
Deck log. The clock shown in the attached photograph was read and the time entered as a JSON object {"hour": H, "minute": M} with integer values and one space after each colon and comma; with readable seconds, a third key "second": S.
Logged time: {"hour": 4, "minute": 56}
